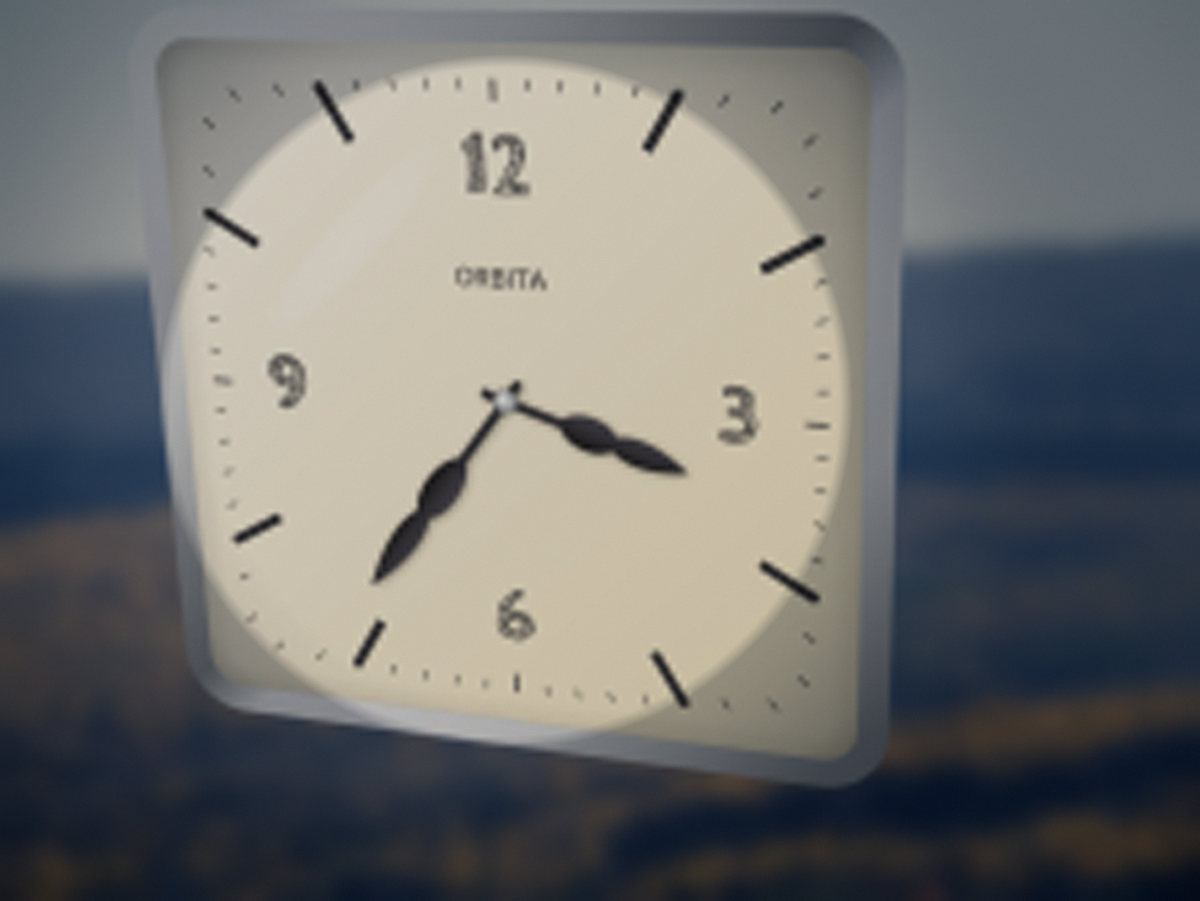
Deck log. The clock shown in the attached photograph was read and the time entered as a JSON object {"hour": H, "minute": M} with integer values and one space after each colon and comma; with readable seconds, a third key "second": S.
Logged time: {"hour": 3, "minute": 36}
